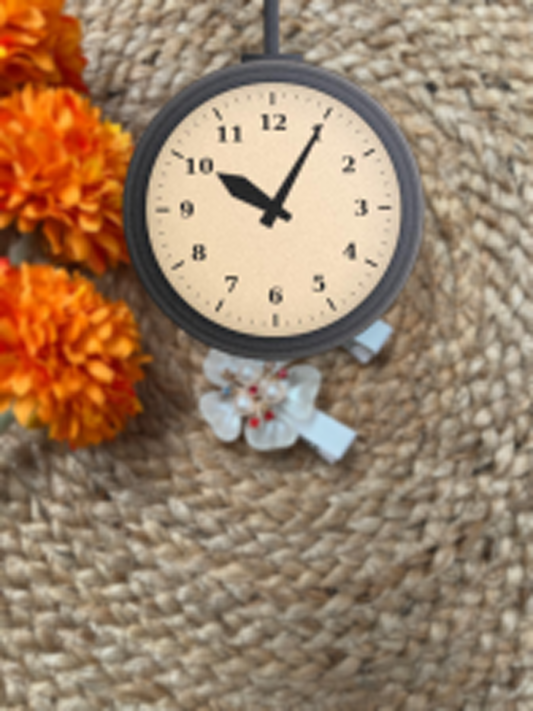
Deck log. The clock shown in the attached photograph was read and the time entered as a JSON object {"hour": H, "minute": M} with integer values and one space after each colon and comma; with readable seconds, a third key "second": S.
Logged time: {"hour": 10, "minute": 5}
